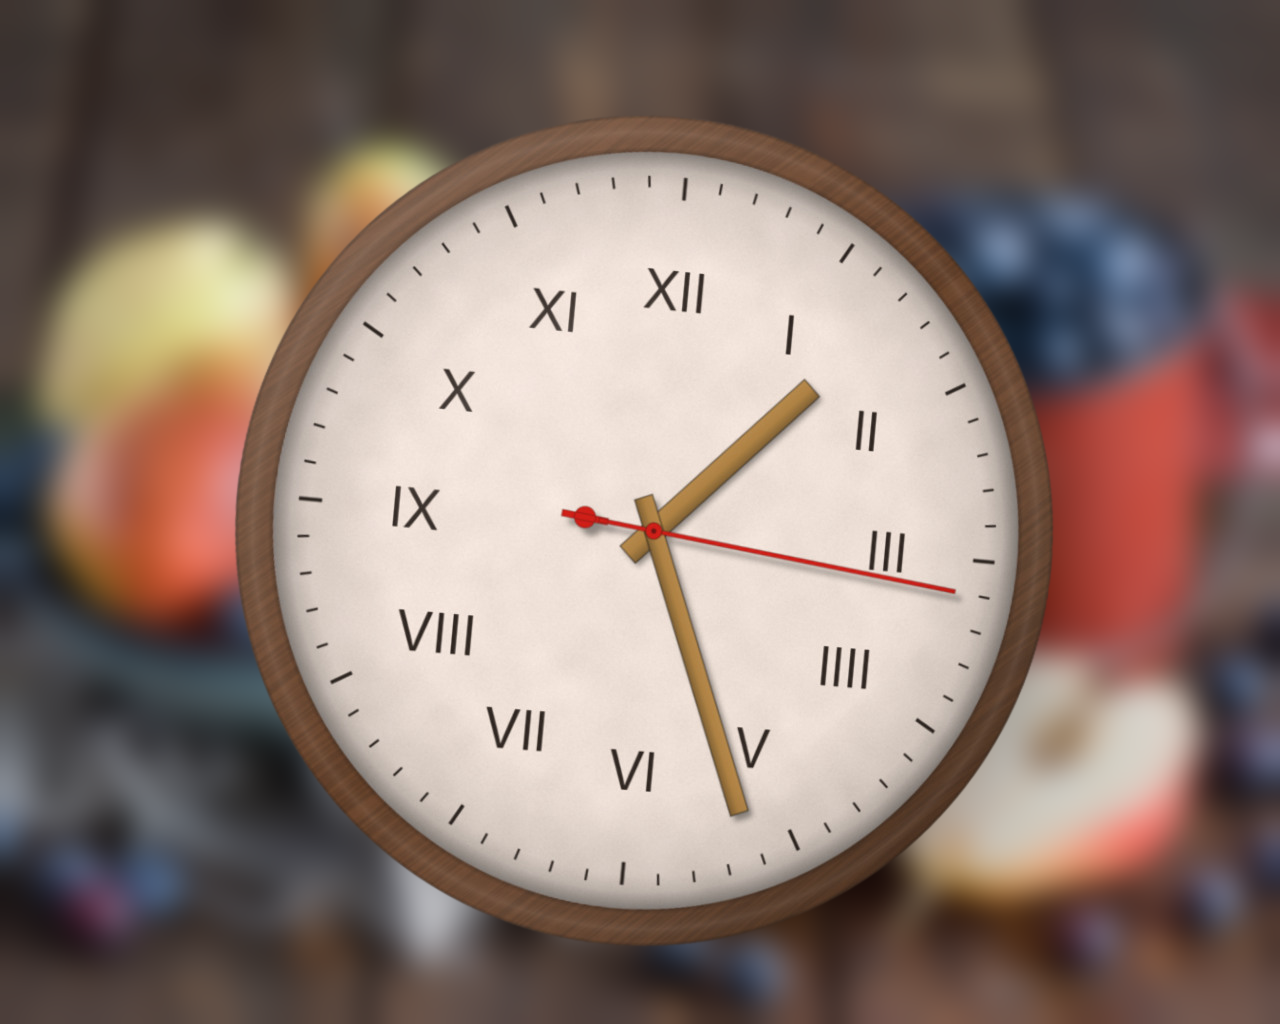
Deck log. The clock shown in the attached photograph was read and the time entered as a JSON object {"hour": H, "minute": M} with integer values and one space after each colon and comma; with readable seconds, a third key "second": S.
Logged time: {"hour": 1, "minute": 26, "second": 16}
